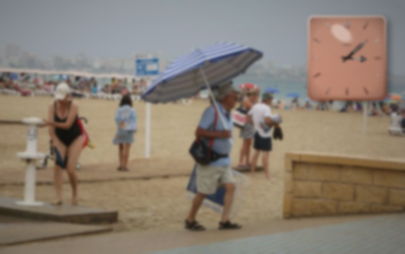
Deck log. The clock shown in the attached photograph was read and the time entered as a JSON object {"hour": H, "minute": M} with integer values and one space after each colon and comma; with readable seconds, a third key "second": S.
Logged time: {"hour": 3, "minute": 8}
